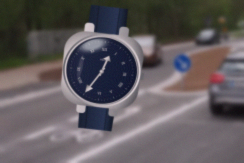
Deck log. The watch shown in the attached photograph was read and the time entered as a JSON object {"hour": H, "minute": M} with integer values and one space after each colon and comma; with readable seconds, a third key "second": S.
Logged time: {"hour": 12, "minute": 35}
